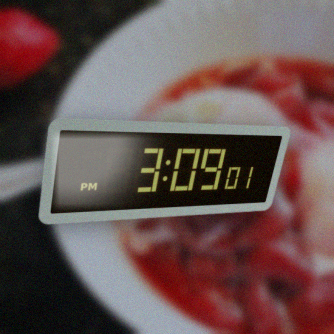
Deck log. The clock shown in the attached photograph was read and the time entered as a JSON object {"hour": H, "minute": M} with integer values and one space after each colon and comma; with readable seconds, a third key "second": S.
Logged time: {"hour": 3, "minute": 9, "second": 1}
